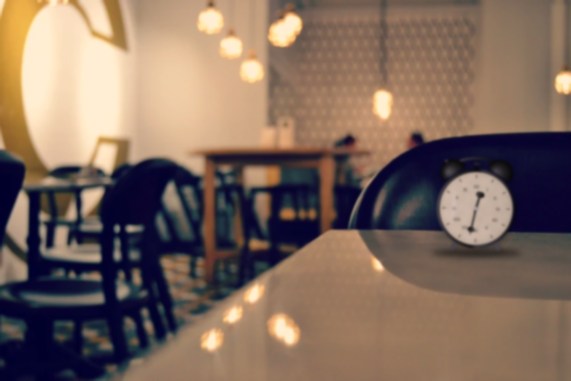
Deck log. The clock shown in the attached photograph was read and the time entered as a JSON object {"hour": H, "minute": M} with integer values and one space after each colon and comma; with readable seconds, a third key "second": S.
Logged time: {"hour": 12, "minute": 32}
